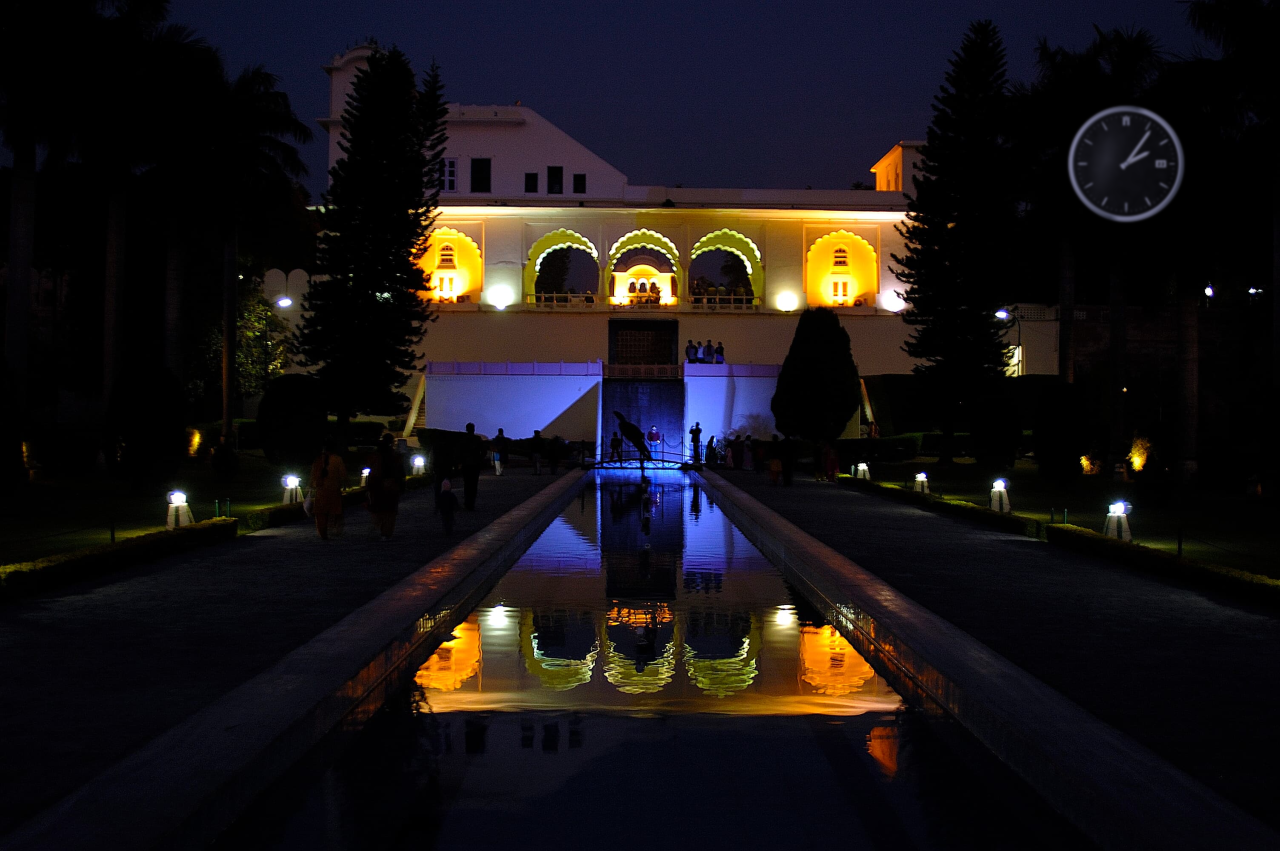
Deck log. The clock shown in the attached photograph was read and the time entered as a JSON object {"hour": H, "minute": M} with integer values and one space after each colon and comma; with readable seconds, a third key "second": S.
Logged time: {"hour": 2, "minute": 6}
